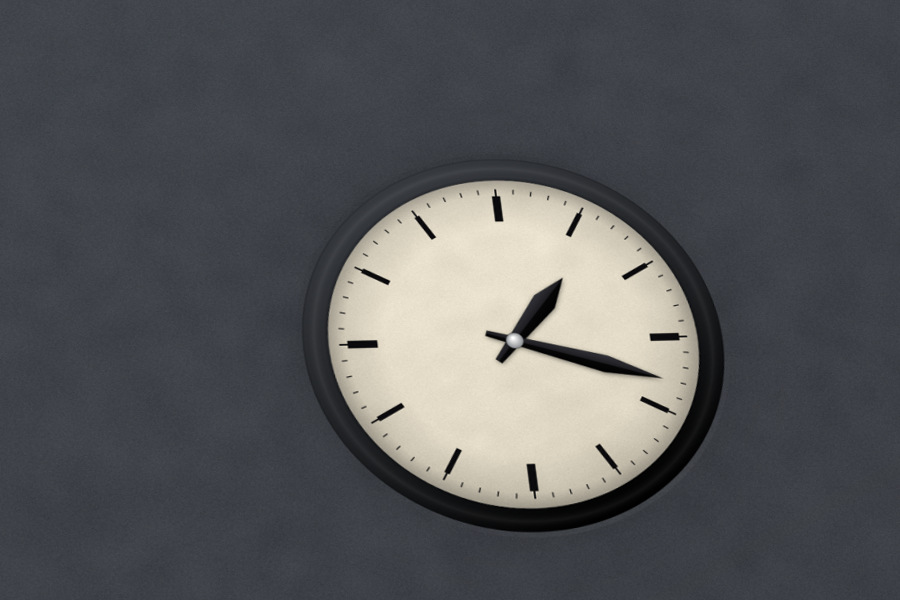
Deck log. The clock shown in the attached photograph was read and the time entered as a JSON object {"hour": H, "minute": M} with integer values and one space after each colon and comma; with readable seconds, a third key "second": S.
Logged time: {"hour": 1, "minute": 18}
